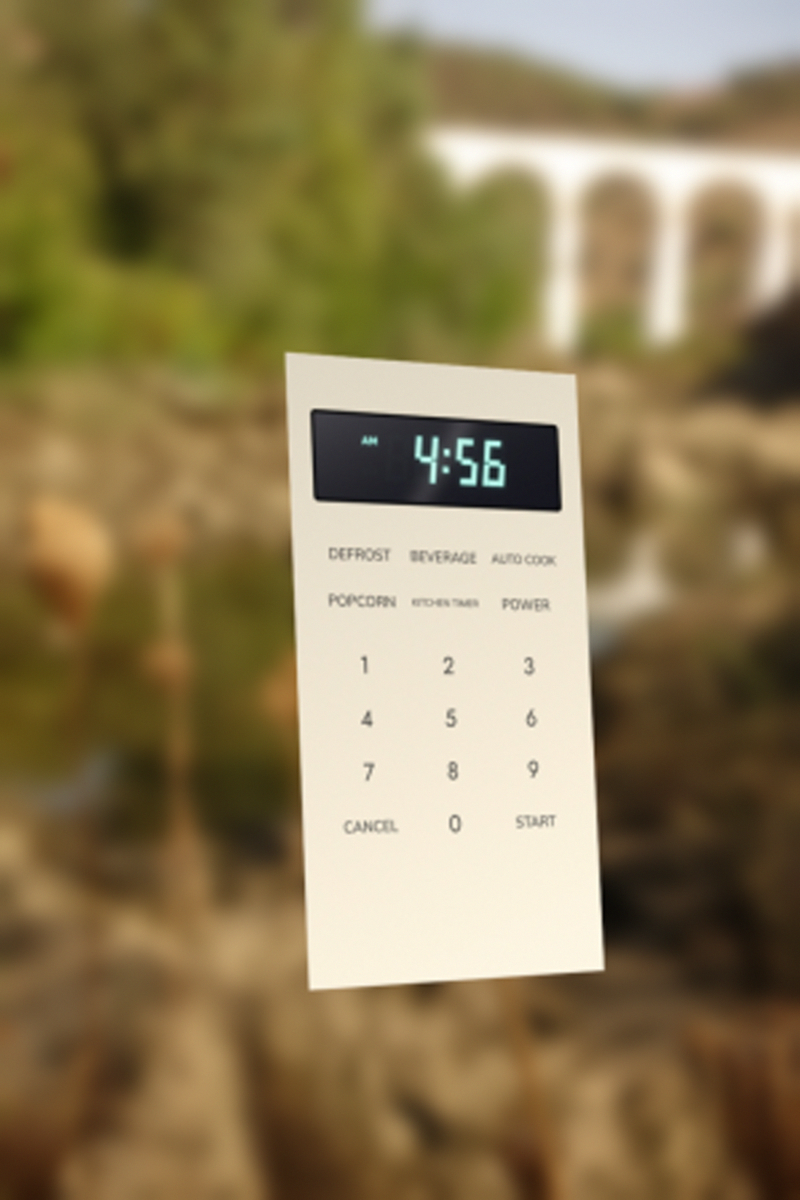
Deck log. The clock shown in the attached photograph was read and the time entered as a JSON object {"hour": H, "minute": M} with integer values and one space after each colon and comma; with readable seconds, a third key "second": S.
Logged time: {"hour": 4, "minute": 56}
